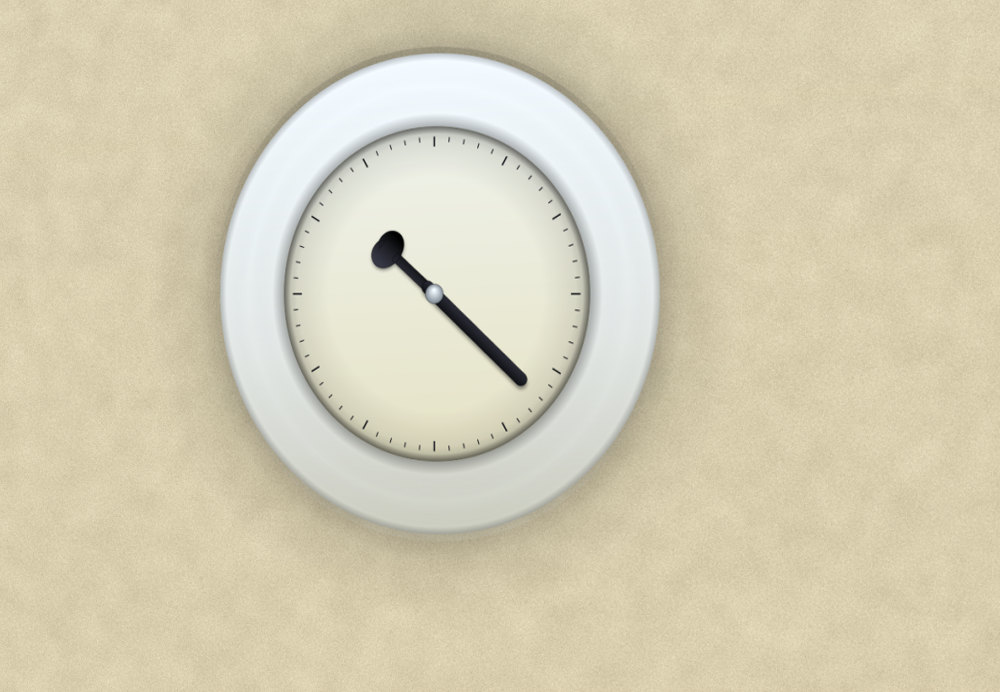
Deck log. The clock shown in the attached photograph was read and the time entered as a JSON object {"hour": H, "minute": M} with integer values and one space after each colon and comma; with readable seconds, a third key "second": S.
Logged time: {"hour": 10, "minute": 22}
